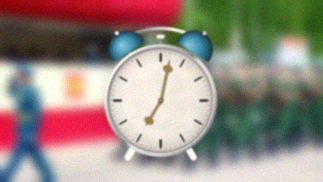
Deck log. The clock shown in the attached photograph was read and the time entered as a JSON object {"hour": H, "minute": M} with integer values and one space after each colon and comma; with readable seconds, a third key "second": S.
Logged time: {"hour": 7, "minute": 2}
